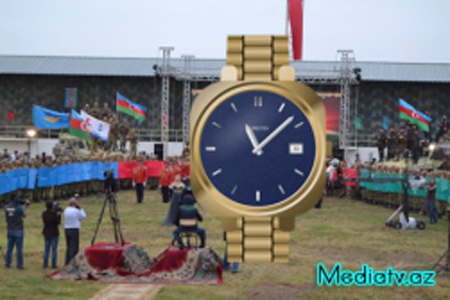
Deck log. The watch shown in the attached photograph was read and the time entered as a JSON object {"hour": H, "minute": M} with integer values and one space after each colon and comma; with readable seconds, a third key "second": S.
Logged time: {"hour": 11, "minute": 8}
